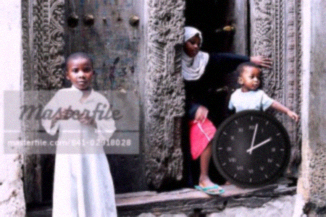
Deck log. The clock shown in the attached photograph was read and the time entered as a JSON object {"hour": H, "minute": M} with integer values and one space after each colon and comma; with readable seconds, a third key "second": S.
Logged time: {"hour": 2, "minute": 2}
